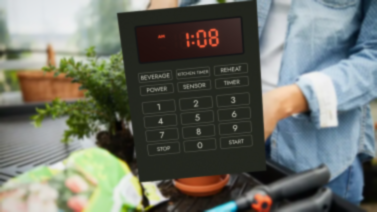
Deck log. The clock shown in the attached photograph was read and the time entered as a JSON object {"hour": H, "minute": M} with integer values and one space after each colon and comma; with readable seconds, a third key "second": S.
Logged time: {"hour": 1, "minute": 8}
